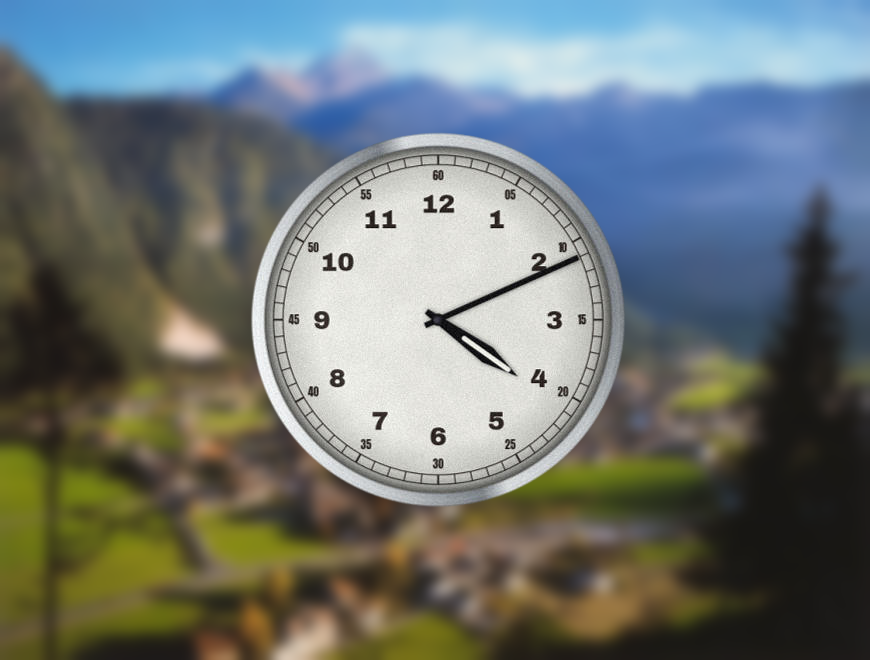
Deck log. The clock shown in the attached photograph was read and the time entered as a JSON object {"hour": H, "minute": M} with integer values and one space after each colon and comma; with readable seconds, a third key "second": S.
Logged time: {"hour": 4, "minute": 11}
